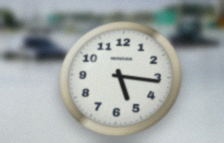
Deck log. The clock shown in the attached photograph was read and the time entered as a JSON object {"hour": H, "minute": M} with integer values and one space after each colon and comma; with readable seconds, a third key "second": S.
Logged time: {"hour": 5, "minute": 16}
